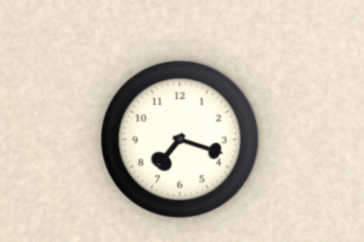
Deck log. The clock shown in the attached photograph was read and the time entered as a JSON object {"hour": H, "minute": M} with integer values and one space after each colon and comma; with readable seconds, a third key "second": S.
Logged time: {"hour": 7, "minute": 18}
